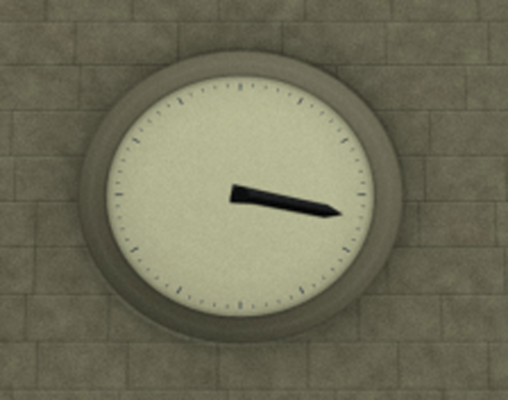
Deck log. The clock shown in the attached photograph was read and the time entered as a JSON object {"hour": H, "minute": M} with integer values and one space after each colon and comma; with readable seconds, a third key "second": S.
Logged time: {"hour": 3, "minute": 17}
